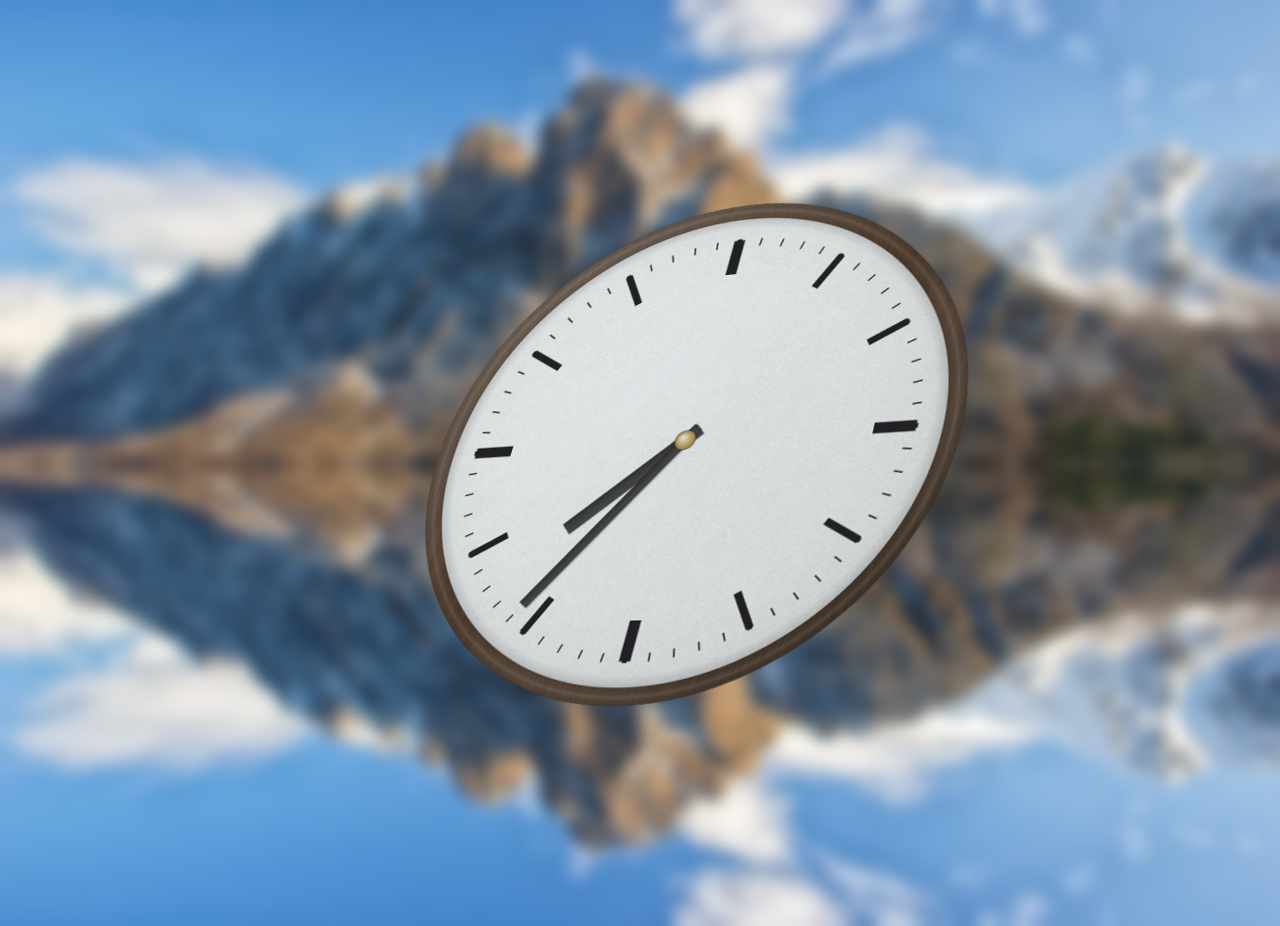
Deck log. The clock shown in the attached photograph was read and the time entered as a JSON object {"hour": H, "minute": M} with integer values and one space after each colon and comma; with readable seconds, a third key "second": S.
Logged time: {"hour": 7, "minute": 36}
